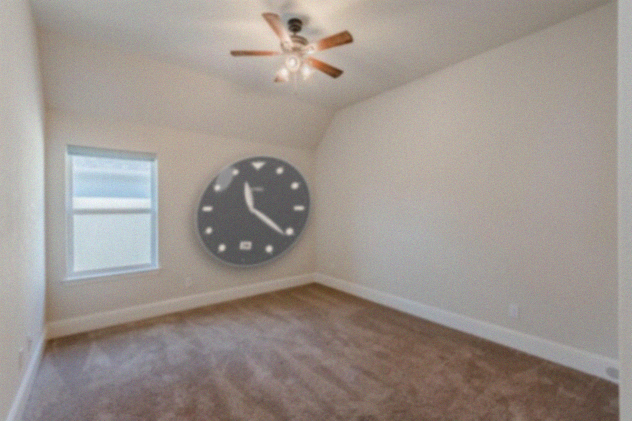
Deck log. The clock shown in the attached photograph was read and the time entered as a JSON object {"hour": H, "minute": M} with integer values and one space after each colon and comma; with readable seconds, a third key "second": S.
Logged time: {"hour": 11, "minute": 21}
